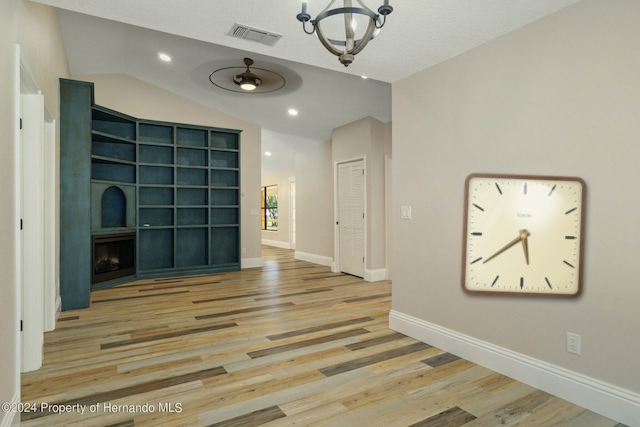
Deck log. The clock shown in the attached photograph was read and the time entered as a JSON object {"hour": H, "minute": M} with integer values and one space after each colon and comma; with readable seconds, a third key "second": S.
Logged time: {"hour": 5, "minute": 39}
